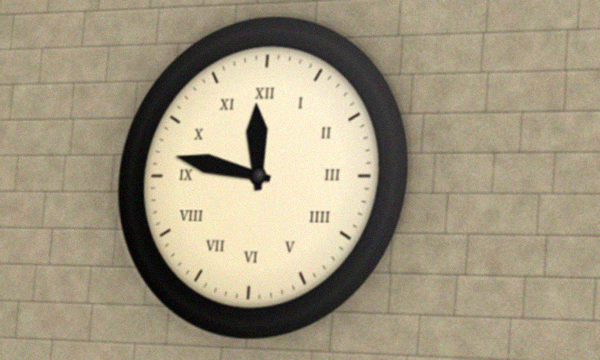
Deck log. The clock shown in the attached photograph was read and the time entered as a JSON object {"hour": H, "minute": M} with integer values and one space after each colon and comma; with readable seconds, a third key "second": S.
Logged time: {"hour": 11, "minute": 47}
